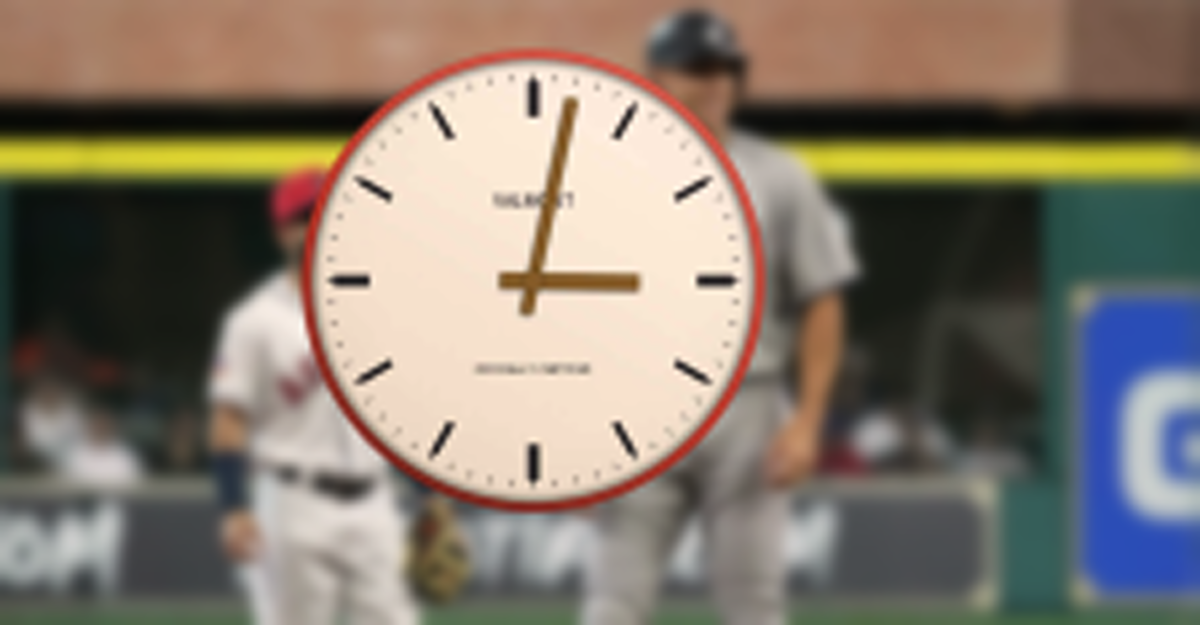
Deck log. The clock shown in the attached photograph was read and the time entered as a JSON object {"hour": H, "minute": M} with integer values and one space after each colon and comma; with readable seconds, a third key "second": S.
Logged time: {"hour": 3, "minute": 2}
